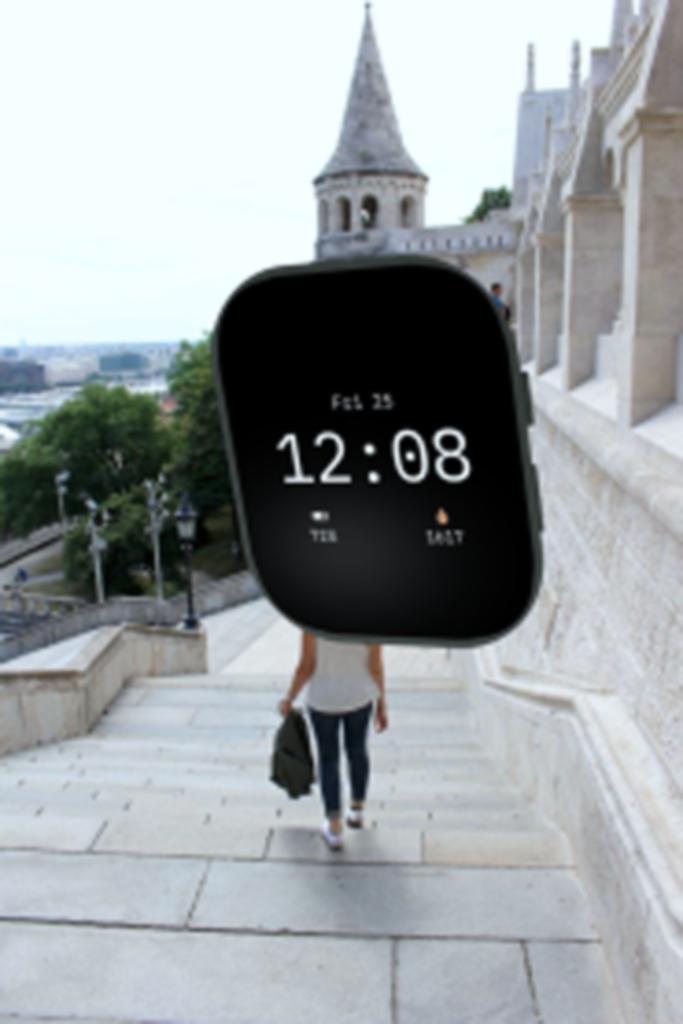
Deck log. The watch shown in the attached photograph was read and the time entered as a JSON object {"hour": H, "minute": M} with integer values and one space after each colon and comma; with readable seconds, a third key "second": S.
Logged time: {"hour": 12, "minute": 8}
